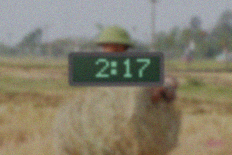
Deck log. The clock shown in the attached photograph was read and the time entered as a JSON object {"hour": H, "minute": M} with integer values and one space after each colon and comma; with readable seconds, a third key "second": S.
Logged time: {"hour": 2, "minute": 17}
